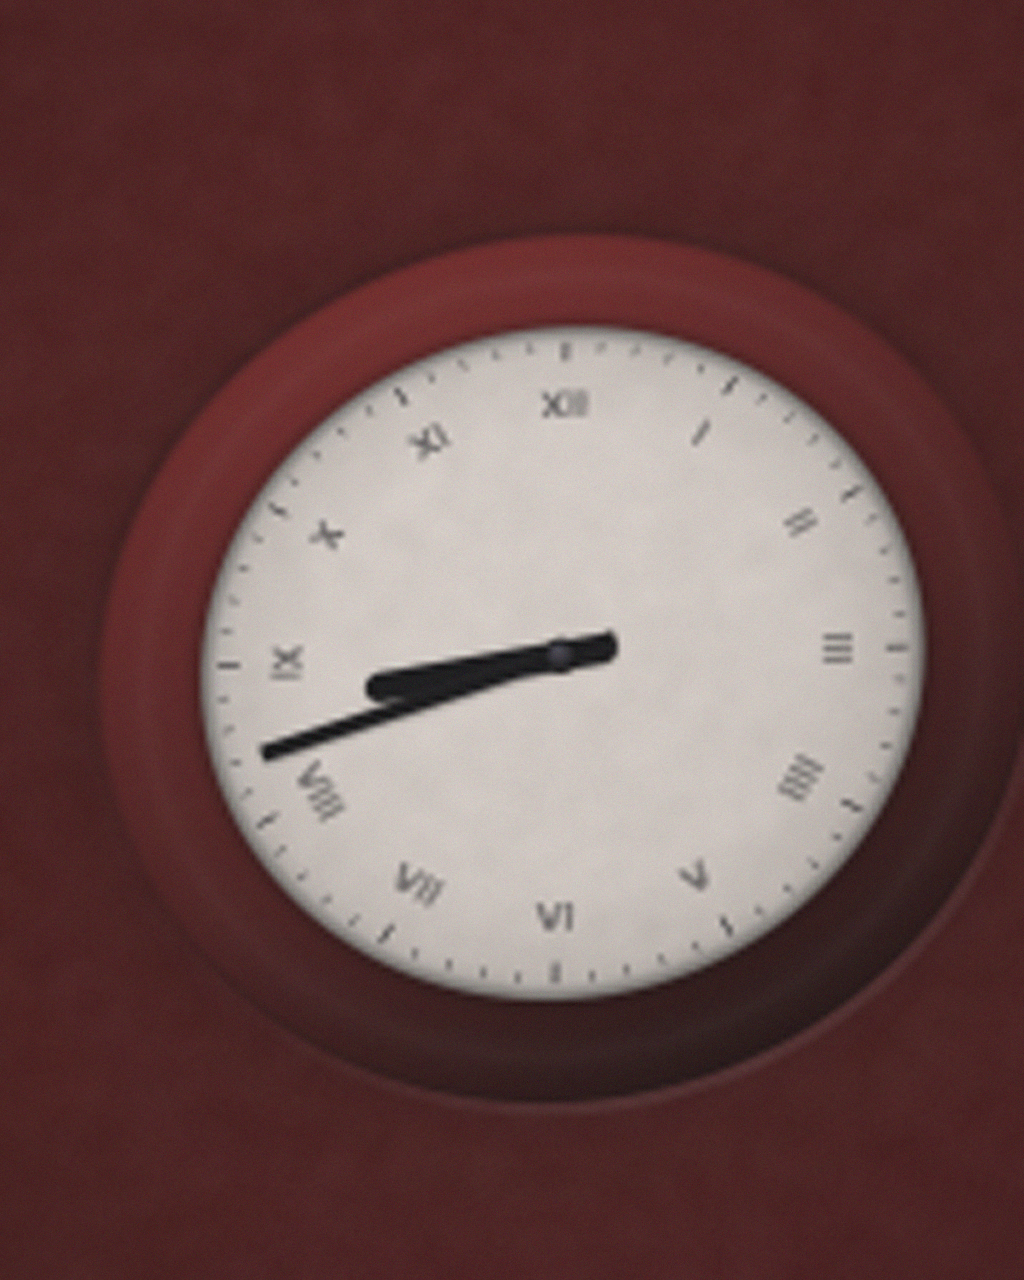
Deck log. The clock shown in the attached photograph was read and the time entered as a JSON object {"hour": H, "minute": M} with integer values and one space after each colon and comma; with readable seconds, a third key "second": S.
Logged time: {"hour": 8, "minute": 42}
